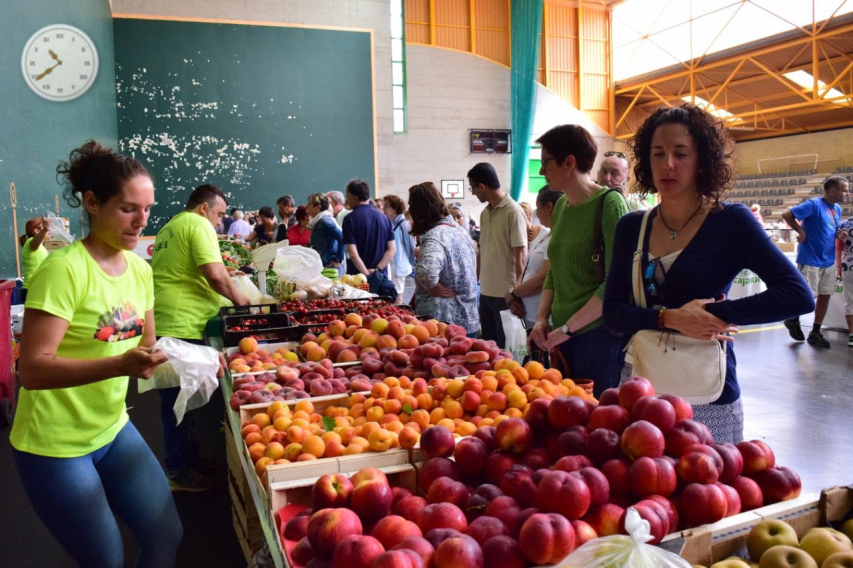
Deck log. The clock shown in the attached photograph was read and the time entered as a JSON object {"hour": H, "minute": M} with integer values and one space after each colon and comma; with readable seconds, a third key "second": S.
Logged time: {"hour": 10, "minute": 39}
